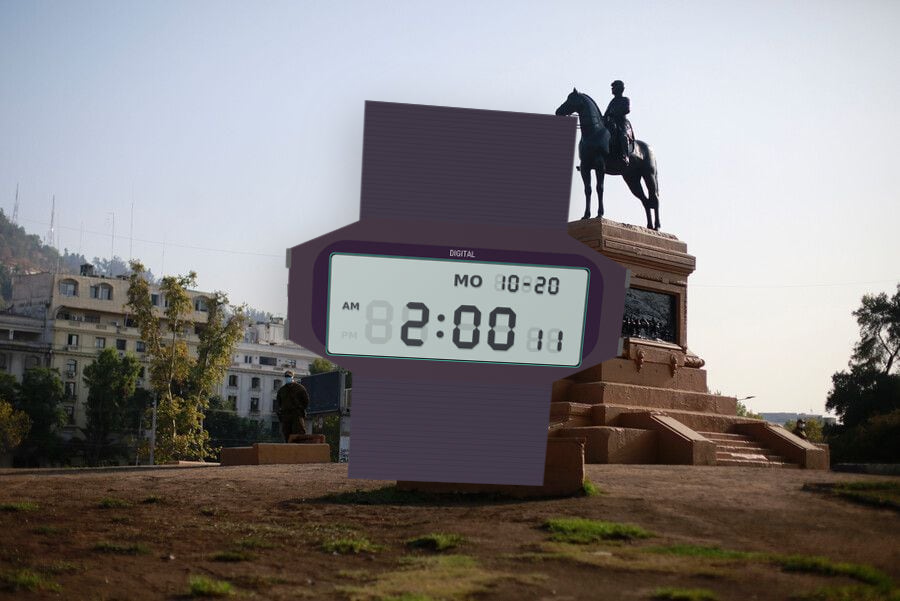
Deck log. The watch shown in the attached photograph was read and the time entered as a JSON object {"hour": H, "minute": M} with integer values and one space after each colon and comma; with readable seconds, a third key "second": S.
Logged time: {"hour": 2, "minute": 0, "second": 11}
